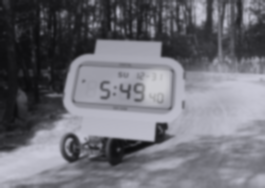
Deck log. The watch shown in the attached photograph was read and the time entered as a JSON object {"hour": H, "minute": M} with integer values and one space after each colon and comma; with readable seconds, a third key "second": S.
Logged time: {"hour": 5, "minute": 49}
